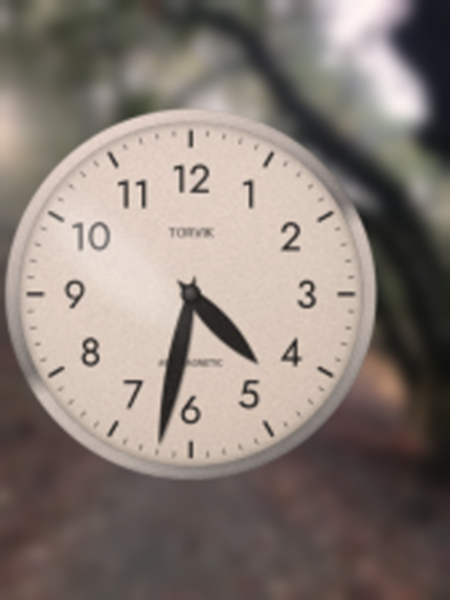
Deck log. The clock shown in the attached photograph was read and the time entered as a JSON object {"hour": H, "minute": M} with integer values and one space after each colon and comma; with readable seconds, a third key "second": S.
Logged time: {"hour": 4, "minute": 32}
